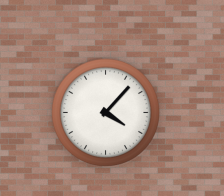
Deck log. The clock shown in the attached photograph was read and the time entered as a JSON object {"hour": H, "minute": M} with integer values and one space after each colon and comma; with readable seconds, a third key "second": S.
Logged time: {"hour": 4, "minute": 7}
